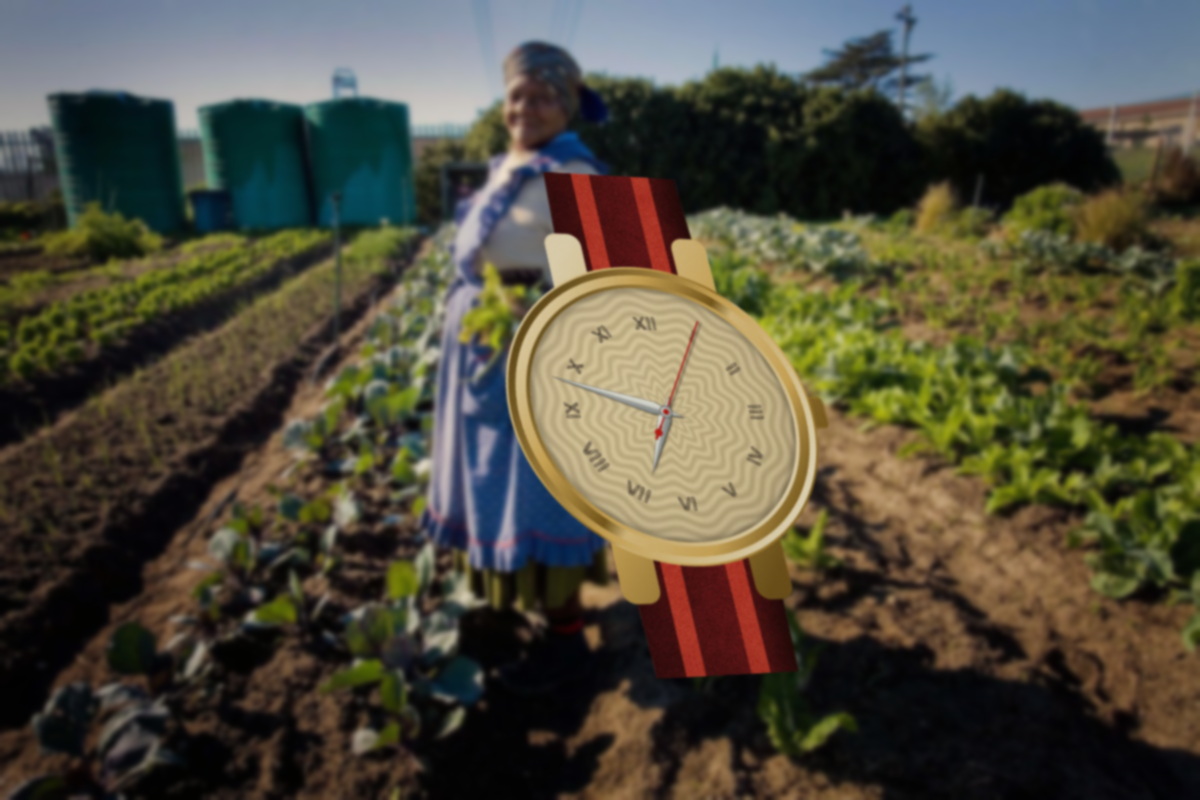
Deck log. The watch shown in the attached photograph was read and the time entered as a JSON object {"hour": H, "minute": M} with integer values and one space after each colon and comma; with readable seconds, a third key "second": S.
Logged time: {"hour": 6, "minute": 48, "second": 5}
